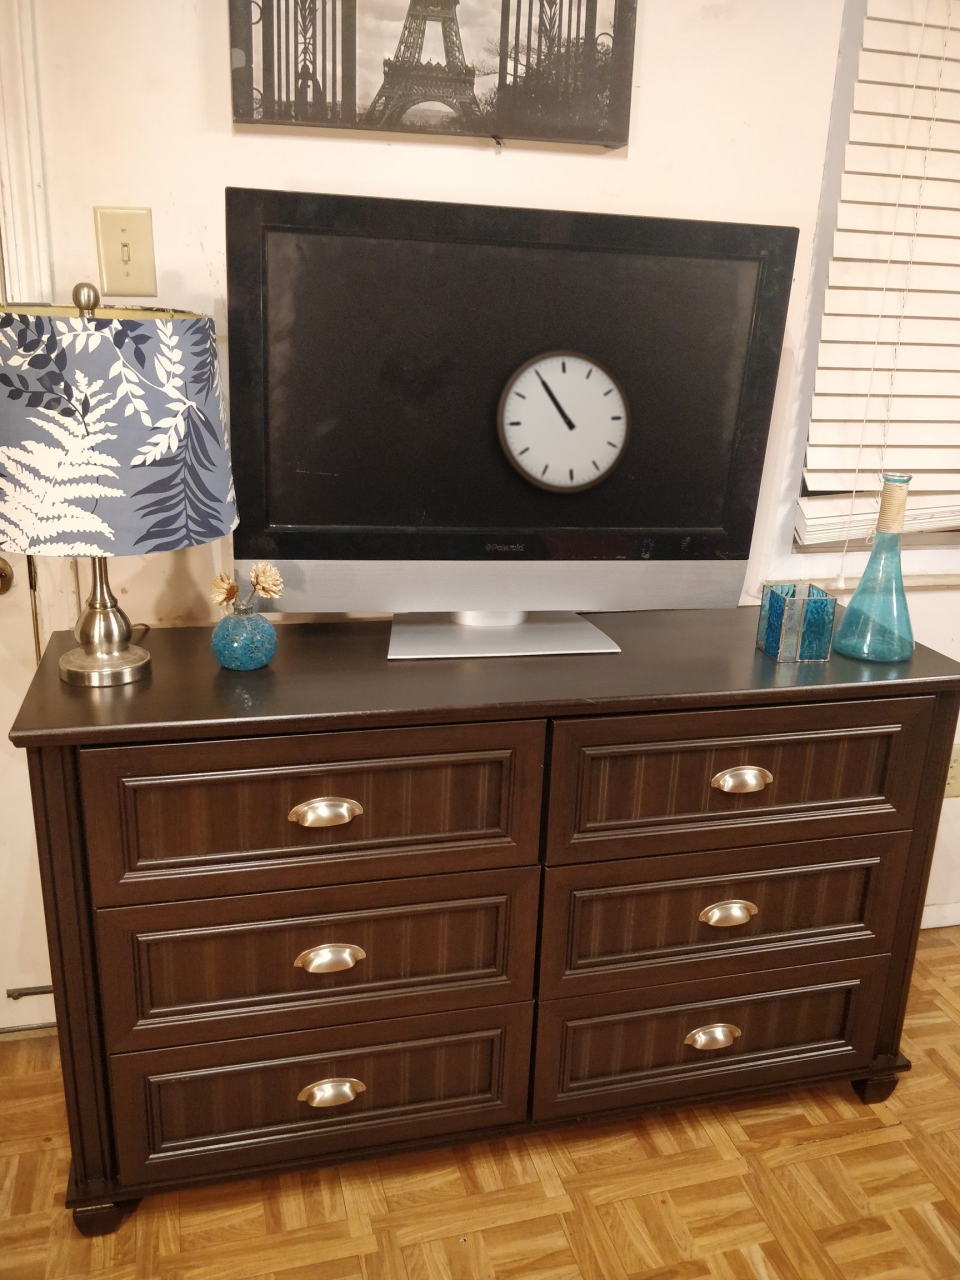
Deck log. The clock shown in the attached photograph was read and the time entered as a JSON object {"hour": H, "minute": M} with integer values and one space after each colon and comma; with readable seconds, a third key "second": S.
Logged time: {"hour": 10, "minute": 55}
